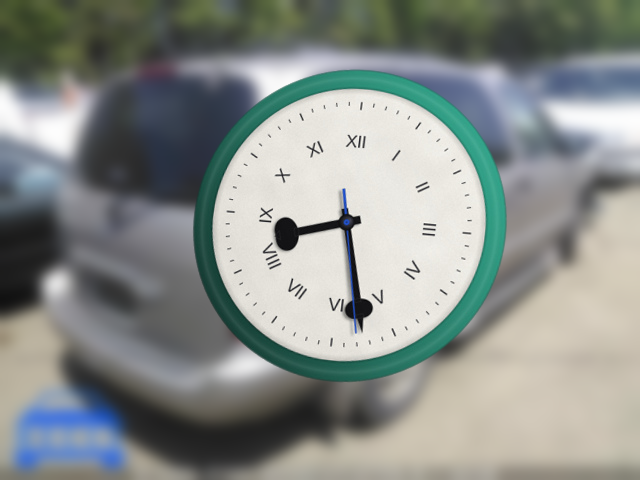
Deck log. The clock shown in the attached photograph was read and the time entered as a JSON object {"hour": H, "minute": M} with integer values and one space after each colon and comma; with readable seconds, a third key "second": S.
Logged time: {"hour": 8, "minute": 27, "second": 28}
